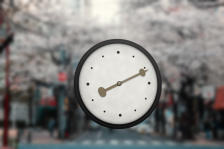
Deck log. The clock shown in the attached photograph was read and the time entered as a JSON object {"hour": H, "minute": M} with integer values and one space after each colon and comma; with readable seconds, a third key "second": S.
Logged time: {"hour": 8, "minute": 11}
